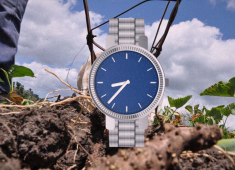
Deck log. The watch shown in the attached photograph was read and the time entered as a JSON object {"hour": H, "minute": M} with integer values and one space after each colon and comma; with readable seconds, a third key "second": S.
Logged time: {"hour": 8, "minute": 37}
